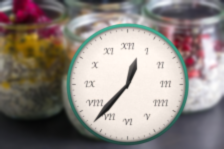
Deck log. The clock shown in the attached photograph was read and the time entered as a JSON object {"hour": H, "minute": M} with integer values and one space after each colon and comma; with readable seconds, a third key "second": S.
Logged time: {"hour": 12, "minute": 37}
